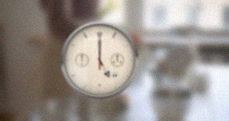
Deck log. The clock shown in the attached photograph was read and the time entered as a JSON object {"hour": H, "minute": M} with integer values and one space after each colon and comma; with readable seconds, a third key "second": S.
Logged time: {"hour": 5, "minute": 0}
